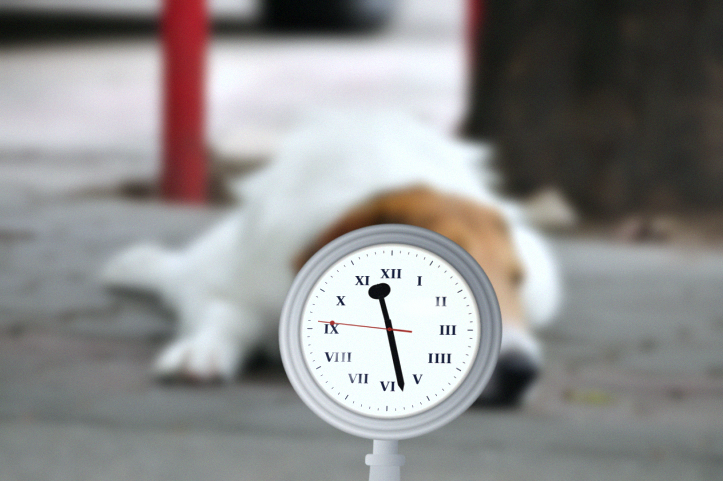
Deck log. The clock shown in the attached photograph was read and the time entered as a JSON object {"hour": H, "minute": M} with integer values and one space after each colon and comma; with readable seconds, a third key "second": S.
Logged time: {"hour": 11, "minute": 27, "second": 46}
